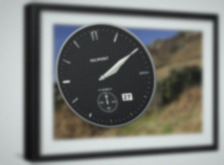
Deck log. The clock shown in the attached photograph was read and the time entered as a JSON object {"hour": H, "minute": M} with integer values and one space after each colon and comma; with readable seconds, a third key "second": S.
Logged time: {"hour": 2, "minute": 10}
